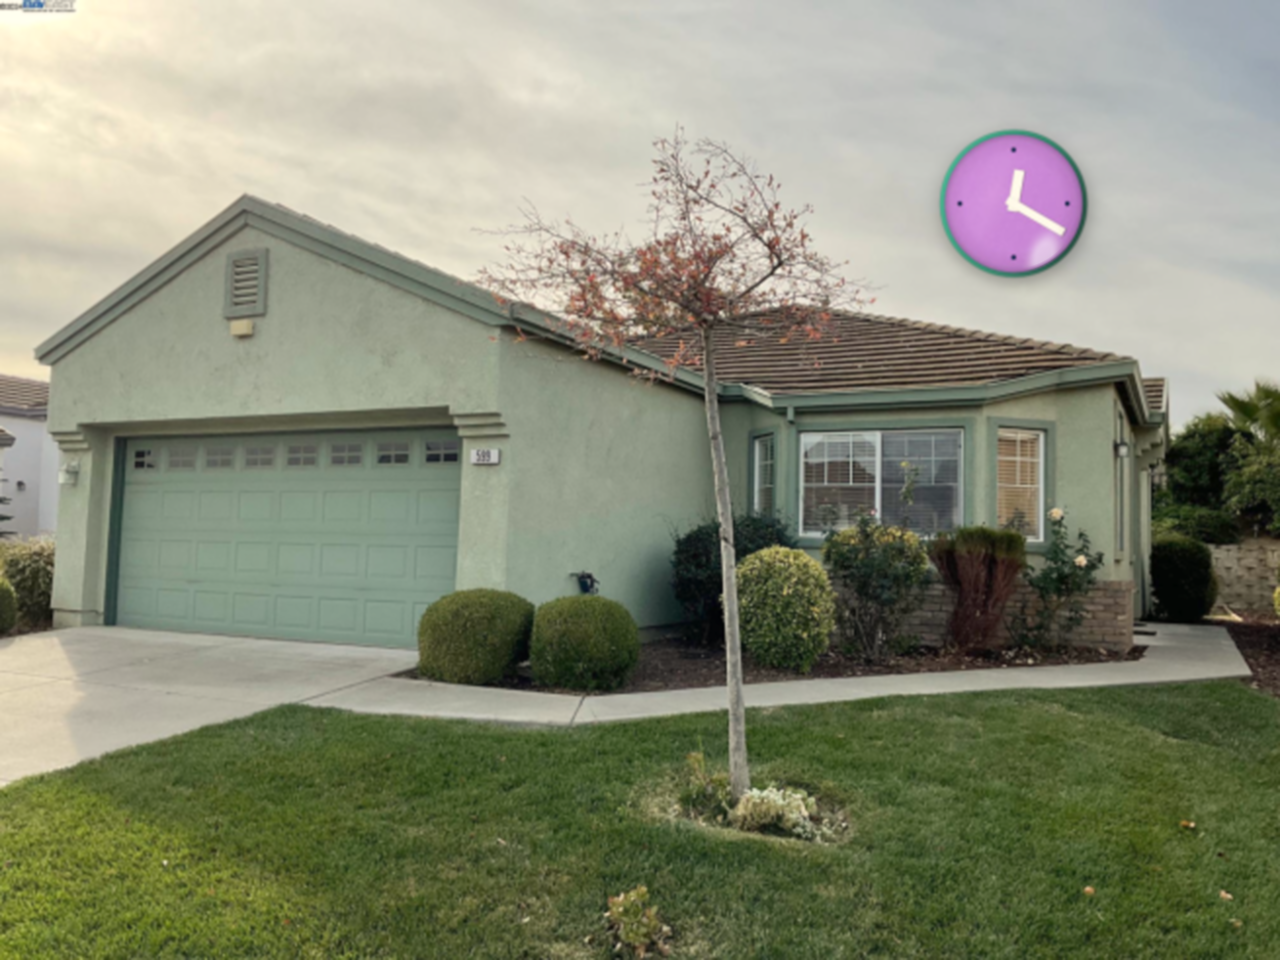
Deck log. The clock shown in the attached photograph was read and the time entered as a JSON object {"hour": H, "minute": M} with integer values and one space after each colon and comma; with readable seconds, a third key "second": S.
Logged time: {"hour": 12, "minute": 20}
